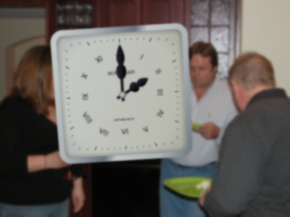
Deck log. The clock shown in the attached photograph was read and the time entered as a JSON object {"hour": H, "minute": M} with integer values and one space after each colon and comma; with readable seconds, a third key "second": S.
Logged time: {"hour": 2, "minute": 0}
